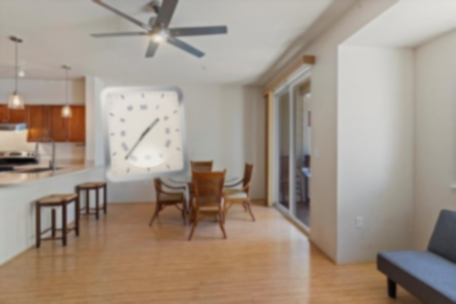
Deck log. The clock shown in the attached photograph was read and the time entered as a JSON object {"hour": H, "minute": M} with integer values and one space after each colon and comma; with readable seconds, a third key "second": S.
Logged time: {"hour": 1, "minute": 37}
